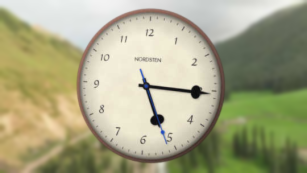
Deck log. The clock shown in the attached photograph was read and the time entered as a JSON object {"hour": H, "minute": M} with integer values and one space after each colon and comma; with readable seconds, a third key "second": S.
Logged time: {"hour": 5, "minute": 15, "second": 26}
